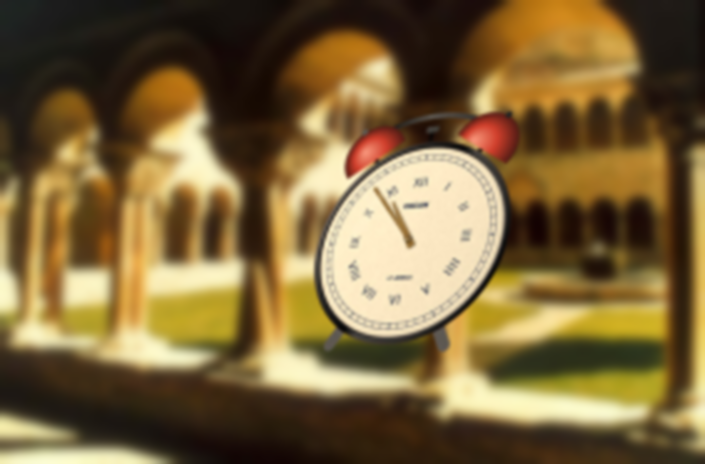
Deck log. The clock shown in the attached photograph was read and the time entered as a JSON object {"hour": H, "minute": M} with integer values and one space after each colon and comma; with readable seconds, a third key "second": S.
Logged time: {"hour": 10, "minute": 53}
